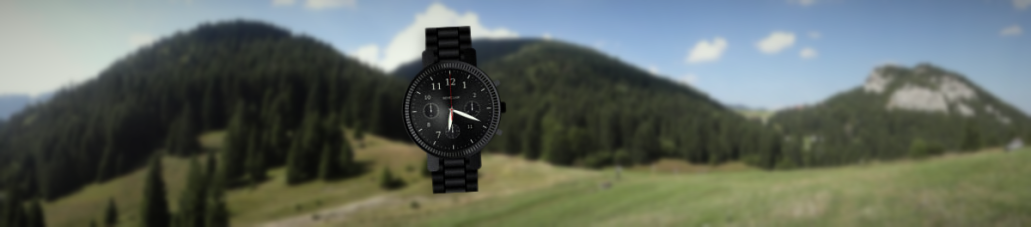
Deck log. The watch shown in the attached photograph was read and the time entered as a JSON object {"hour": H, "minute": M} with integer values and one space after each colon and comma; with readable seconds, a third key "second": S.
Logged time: {"hour": 6, "minute": 19}
